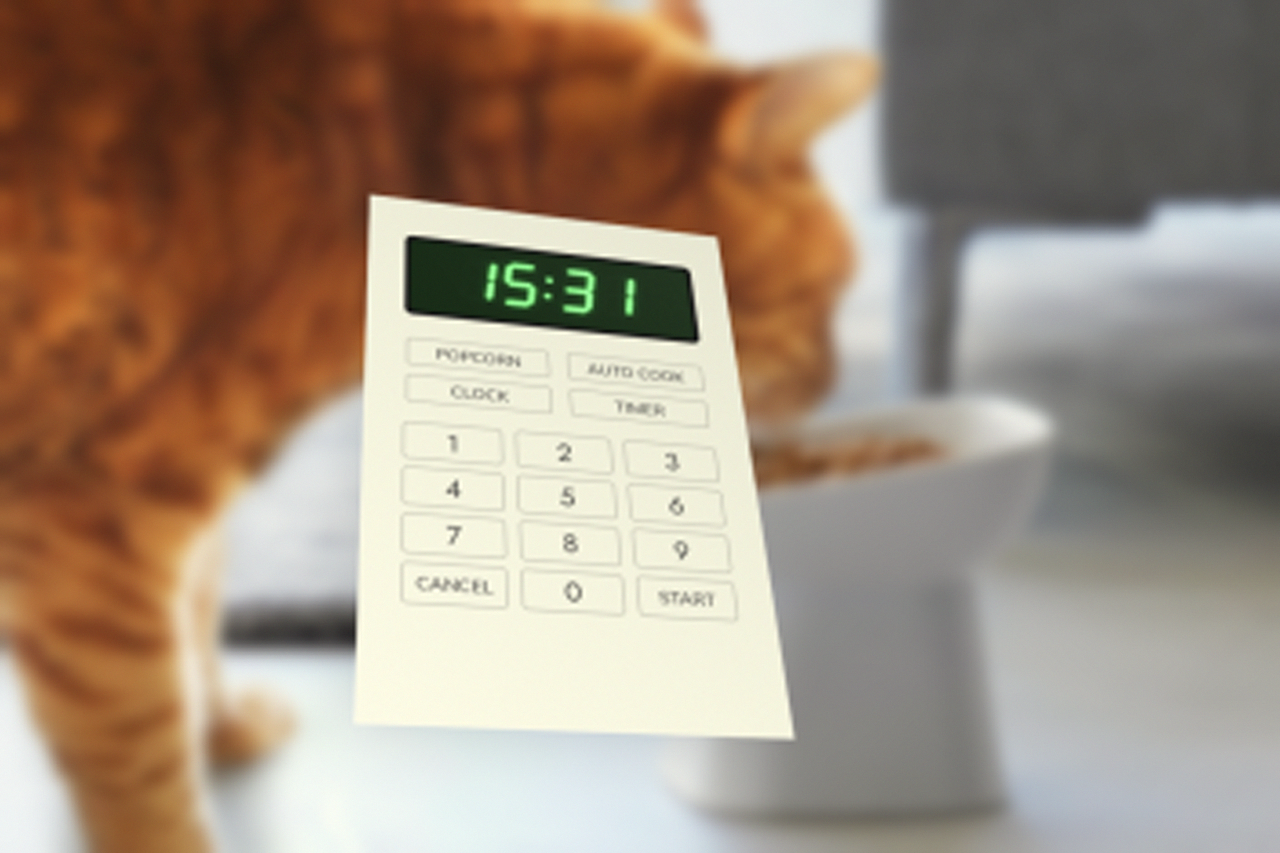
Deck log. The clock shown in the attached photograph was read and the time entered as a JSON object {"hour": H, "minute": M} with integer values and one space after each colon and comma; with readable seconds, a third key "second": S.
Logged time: {"hour": 15, "minute": 31}
